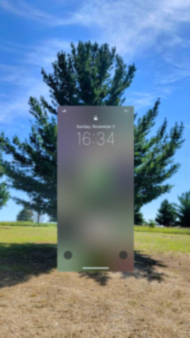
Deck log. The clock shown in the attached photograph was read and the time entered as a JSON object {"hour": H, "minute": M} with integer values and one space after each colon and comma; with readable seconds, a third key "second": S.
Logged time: {"hour": 16, "minute": 34}
